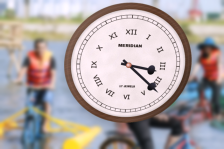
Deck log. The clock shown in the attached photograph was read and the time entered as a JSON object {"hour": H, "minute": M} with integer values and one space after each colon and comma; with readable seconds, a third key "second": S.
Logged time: {"hour": 3, "minute": 22}
